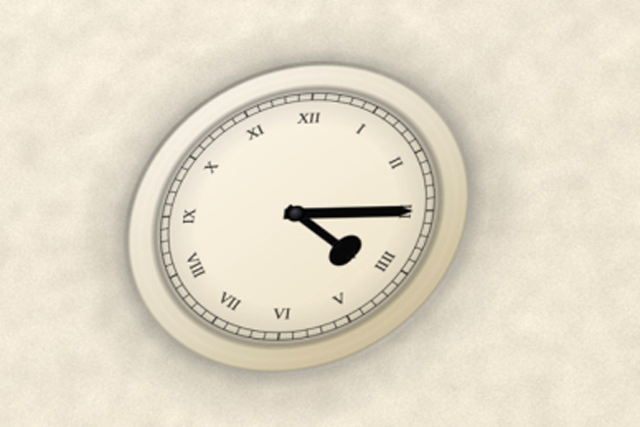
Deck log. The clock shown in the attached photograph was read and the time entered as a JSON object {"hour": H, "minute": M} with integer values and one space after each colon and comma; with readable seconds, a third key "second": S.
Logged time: {"hour": 4, "minute": 15}
